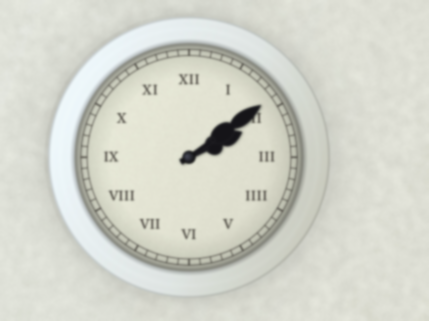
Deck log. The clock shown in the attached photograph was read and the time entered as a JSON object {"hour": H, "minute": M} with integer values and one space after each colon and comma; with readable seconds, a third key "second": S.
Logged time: {"hour": 2, "minute": 9}
